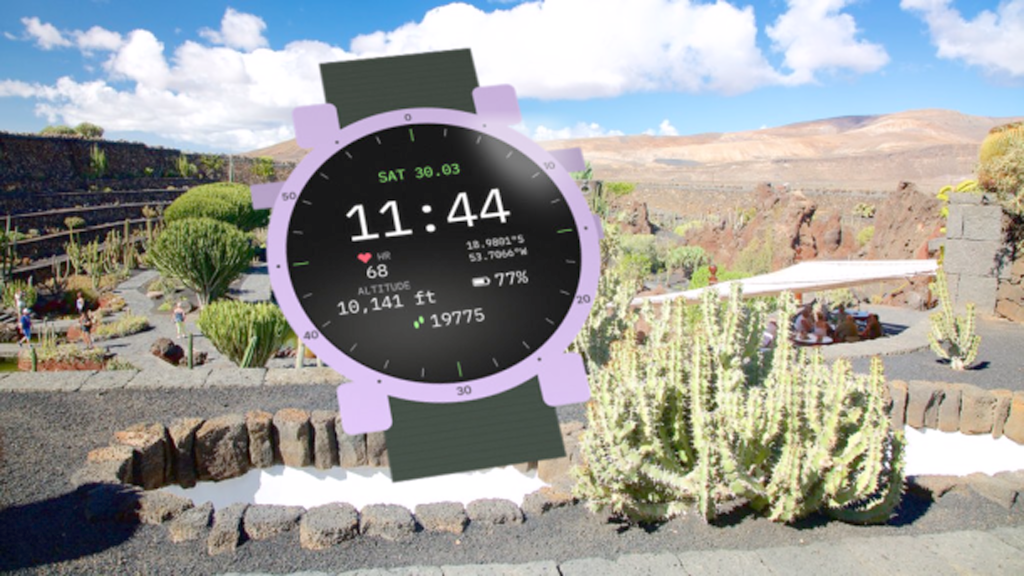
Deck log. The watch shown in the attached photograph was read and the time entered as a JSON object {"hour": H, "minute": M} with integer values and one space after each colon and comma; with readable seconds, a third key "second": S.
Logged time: {"hour": 11, "minute": 44}
